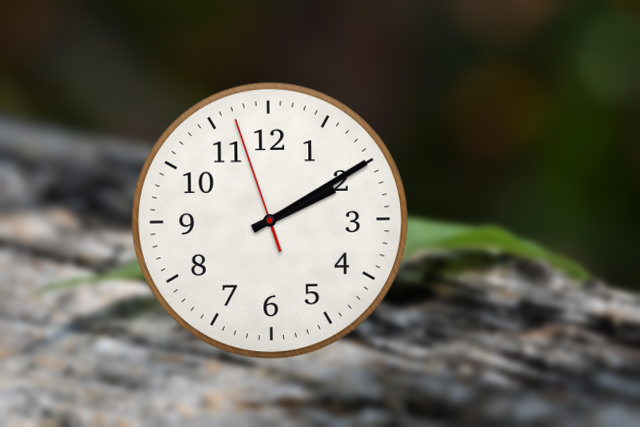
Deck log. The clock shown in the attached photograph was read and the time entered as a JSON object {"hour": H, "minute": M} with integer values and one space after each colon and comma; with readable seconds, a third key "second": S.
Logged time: {"hour": 2, "minute": 9, "second": 57}
